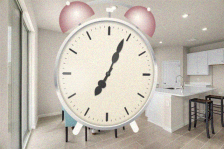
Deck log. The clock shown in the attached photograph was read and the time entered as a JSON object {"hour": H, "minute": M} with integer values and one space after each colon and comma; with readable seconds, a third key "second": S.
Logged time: {"hour": 7, "minute": 4}
